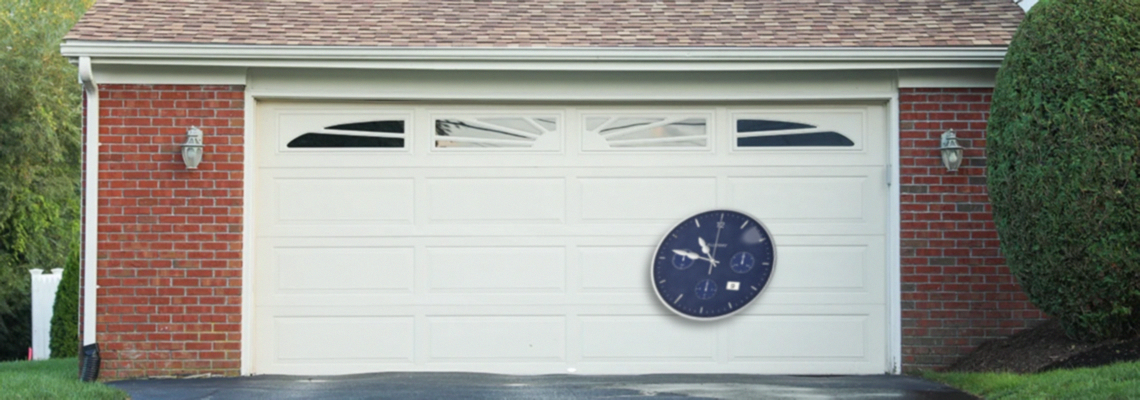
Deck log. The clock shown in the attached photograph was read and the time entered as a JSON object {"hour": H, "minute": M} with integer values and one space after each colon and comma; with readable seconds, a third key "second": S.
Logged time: {"hour": 10, "minute": 47}
